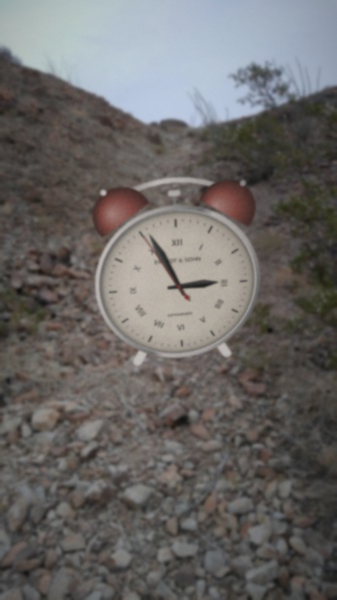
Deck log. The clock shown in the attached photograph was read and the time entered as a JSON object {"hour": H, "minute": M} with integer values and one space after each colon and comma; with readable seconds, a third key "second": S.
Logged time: {"hour": 2, "minute": 55, "second": 55}
